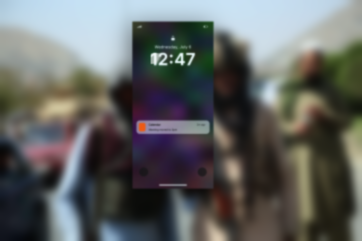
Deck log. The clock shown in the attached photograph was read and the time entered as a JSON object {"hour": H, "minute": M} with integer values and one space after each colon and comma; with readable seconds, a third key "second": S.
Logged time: {"hour": 12, "minute": 47}
